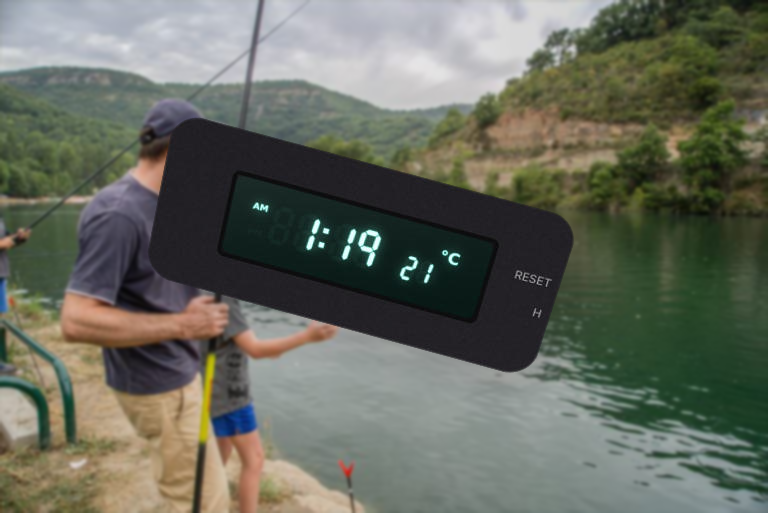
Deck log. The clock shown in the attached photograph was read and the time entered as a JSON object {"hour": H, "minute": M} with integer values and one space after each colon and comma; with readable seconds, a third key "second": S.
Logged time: {"hour": 1, "minute": 19}
